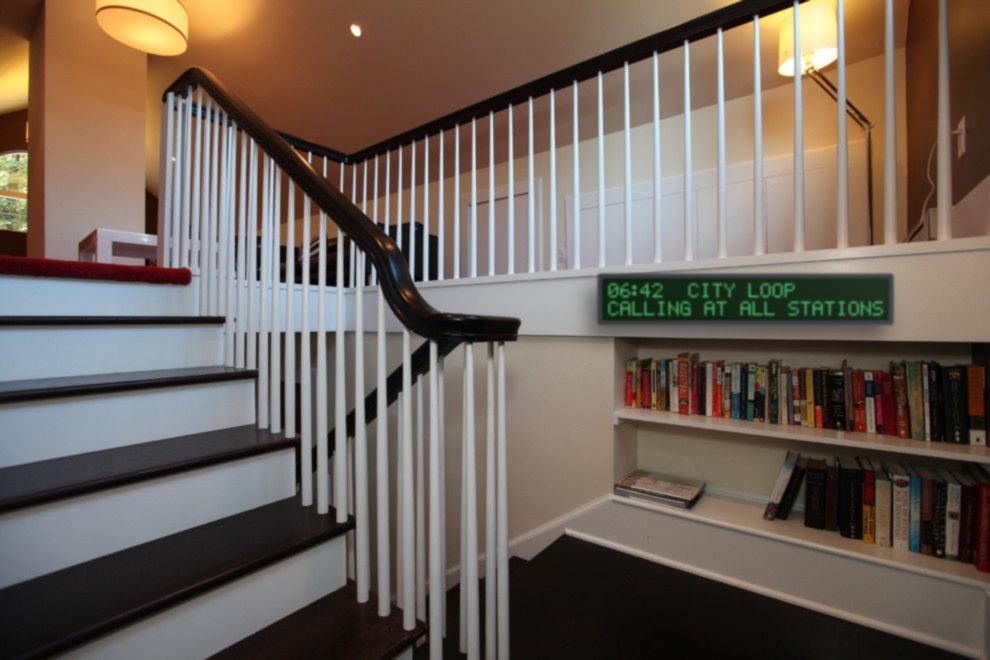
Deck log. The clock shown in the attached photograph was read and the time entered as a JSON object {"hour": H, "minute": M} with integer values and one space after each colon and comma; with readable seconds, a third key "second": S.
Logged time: {"hour": 6, "minute": 42}
